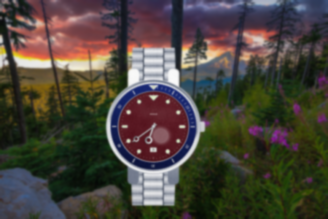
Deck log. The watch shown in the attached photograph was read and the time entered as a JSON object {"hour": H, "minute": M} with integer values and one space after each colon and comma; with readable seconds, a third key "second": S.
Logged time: {"hour": 6, "minute": 39}
